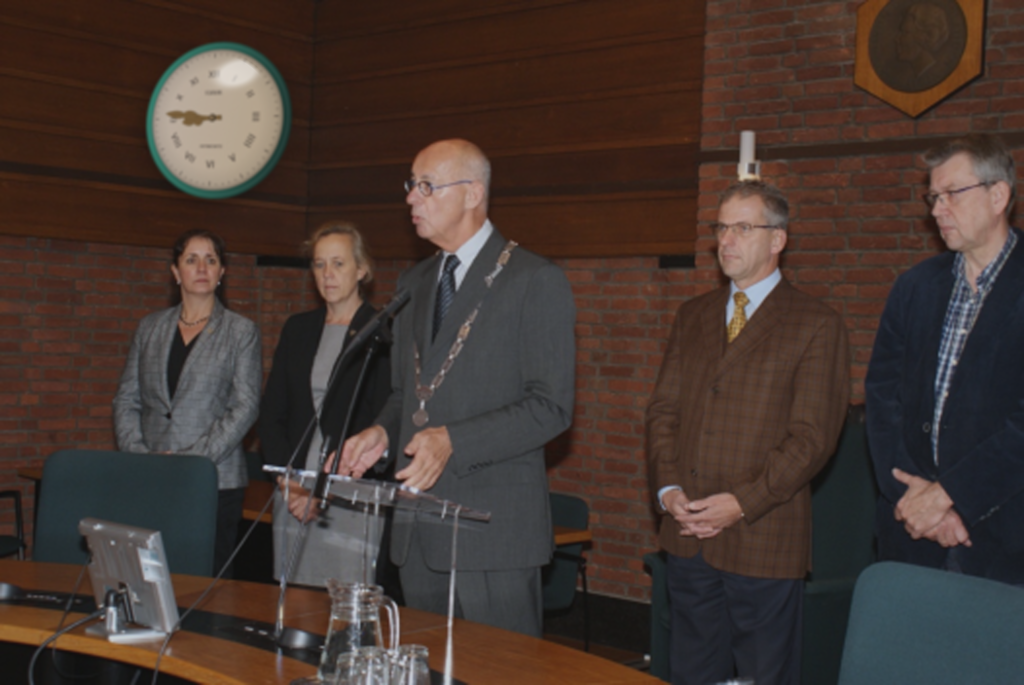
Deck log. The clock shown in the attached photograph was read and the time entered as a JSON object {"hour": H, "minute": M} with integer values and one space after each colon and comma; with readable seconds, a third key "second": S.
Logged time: {"hour": 8, "minute": 46}
